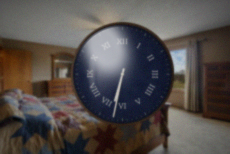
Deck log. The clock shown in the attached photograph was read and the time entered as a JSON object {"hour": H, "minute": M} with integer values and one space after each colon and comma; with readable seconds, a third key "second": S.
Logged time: {"hour": 6, "minute": 32}
